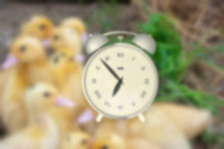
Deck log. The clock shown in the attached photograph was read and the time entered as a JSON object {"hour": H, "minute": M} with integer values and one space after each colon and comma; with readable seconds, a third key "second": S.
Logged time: {"hour": 6, "minute": 53}
